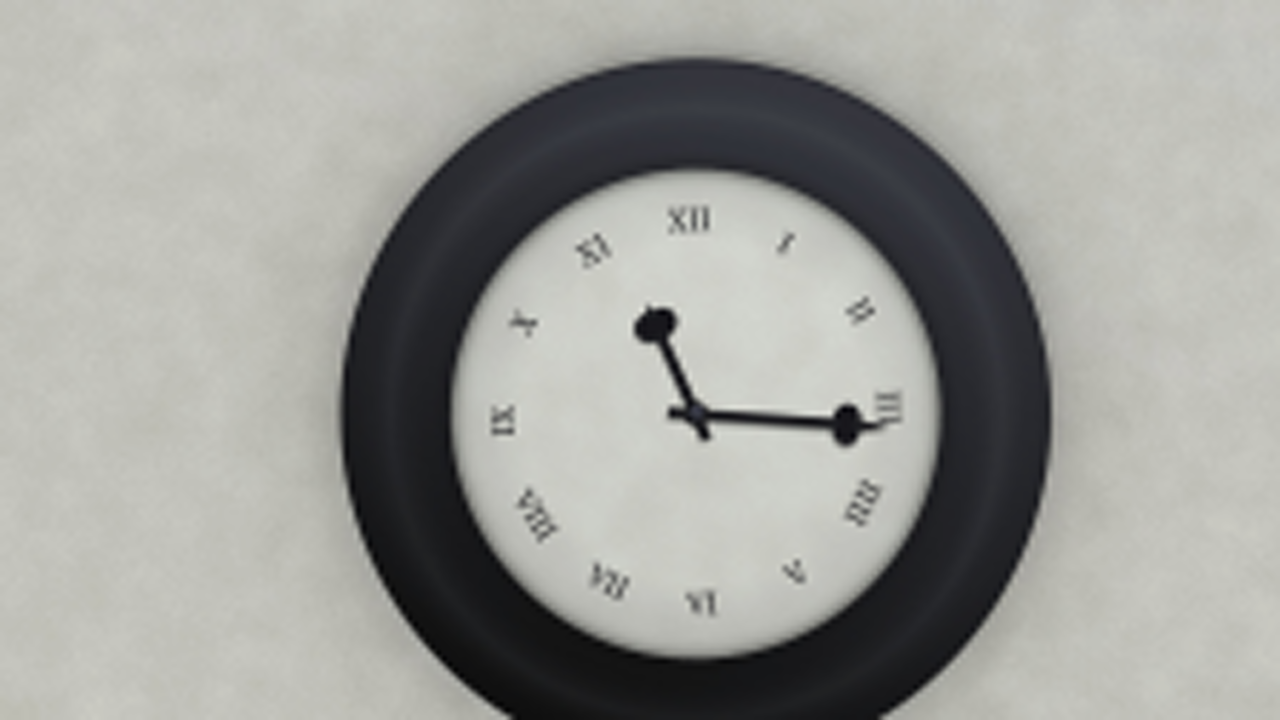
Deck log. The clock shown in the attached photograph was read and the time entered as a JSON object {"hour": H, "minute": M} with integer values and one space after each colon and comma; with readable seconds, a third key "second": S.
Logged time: {"hour": 11, "minute": 16}
